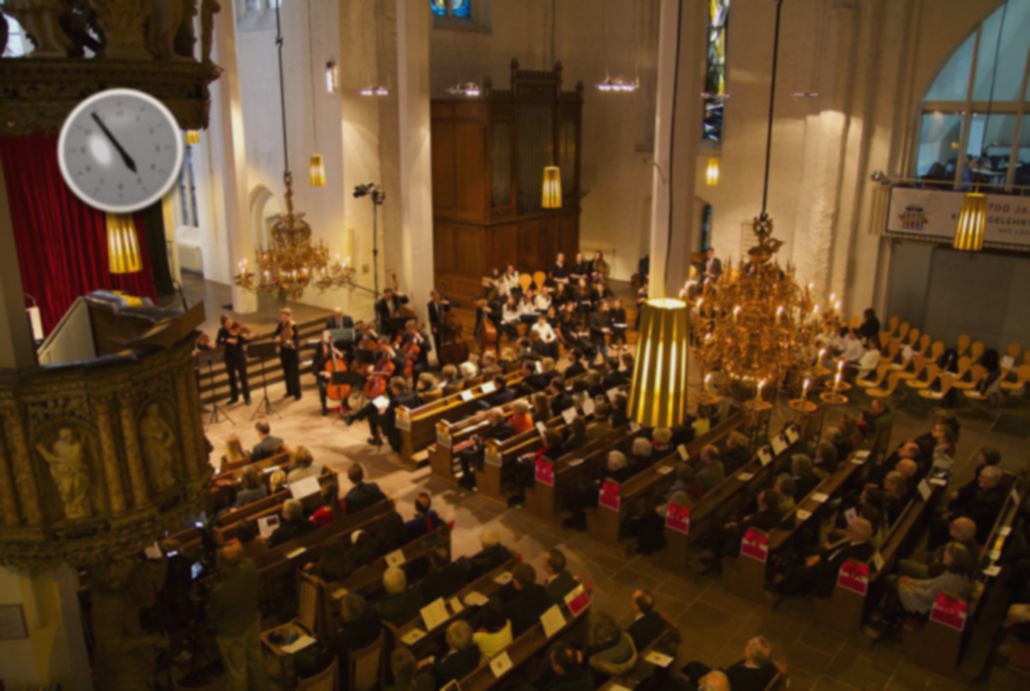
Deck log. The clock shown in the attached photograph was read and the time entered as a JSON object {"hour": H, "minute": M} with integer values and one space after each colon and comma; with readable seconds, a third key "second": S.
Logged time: {"hour": 4, "minute": 54}
